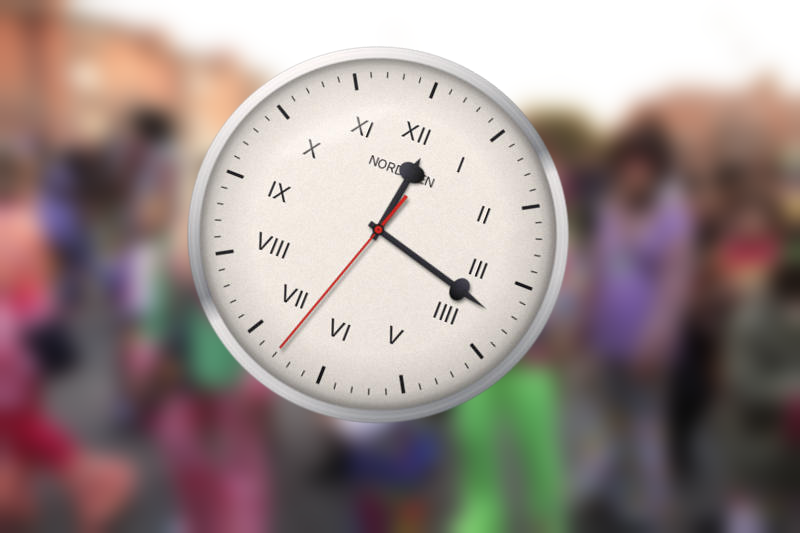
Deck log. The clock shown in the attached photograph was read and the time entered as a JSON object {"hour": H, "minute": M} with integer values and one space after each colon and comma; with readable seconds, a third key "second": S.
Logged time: {"hour": 12, "minute": 17, "second": 33}
